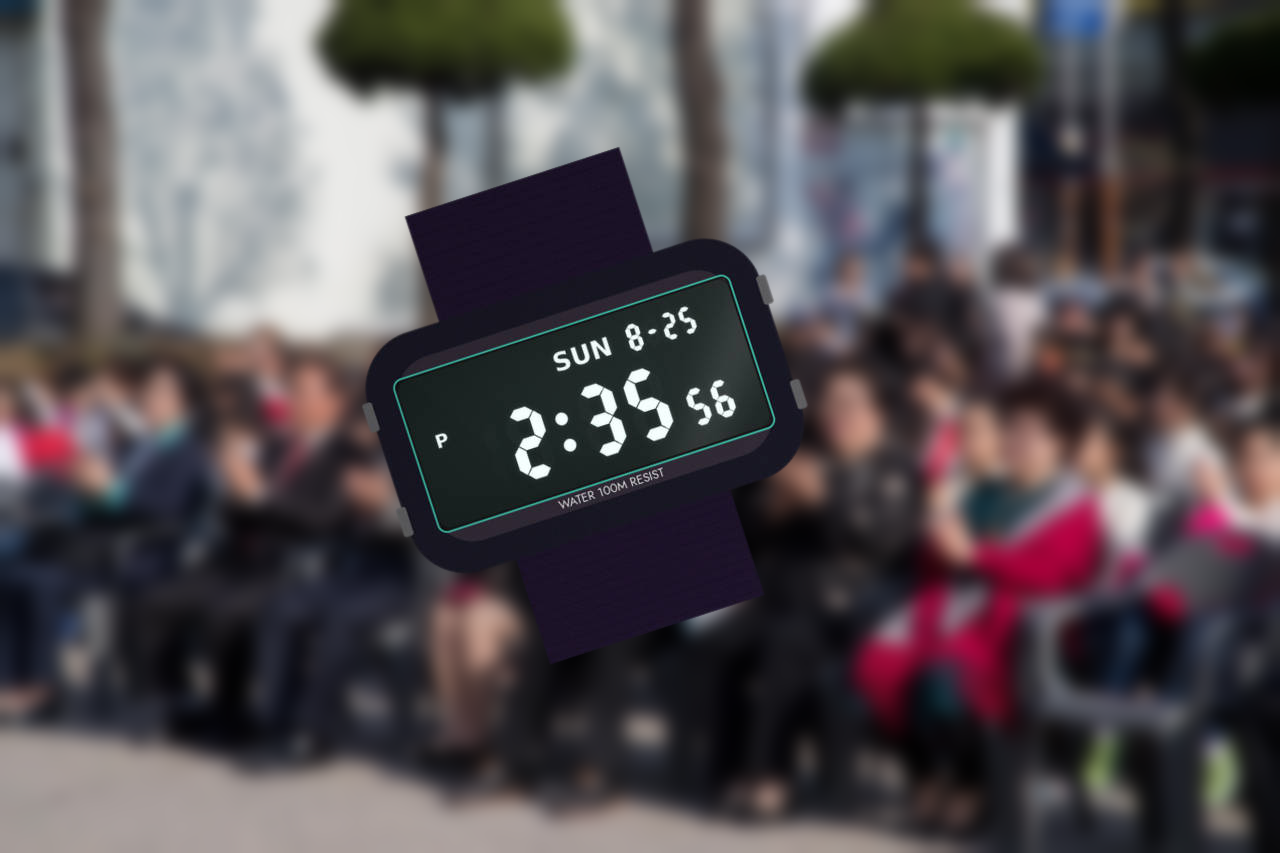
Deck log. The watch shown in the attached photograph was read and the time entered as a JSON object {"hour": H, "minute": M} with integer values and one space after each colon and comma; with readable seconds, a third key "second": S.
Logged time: {"hour": 2, "minute": 35, "second": 56}
